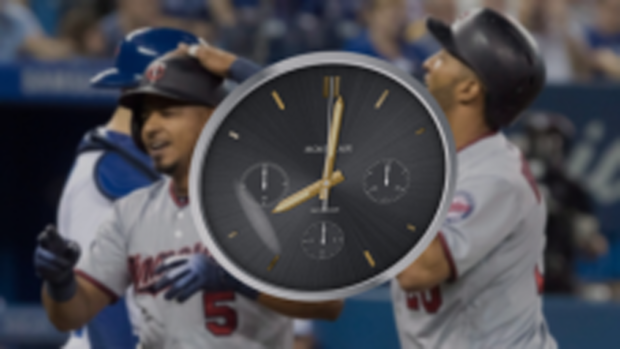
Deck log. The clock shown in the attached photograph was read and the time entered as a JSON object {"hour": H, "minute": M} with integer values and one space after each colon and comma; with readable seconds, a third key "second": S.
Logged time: {"hour": 8, "minute": 1}
